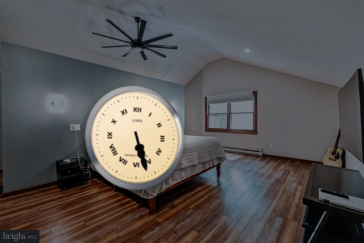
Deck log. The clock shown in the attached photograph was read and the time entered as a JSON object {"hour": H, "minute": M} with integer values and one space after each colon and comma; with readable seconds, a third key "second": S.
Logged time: {"hour": 5, "minute": 27}
